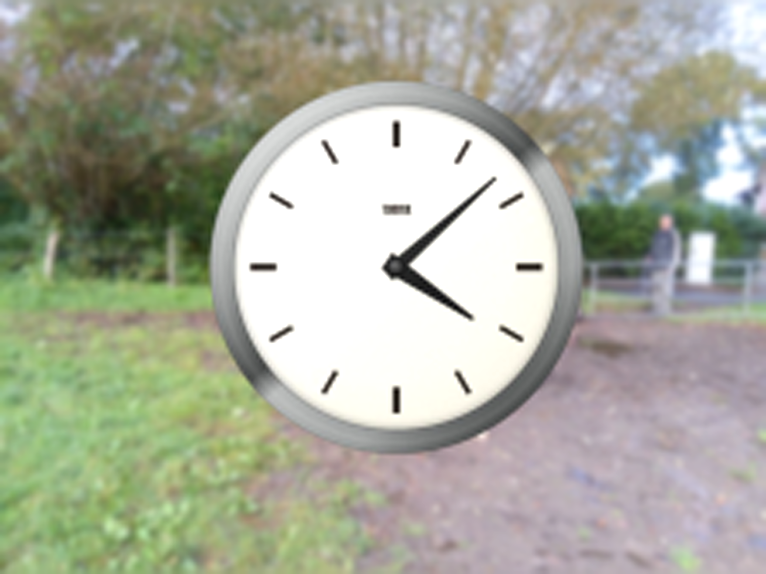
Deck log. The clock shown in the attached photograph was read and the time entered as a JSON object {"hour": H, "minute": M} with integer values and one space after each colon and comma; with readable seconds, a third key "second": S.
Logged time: {"hour": 4, "minute": 8}
